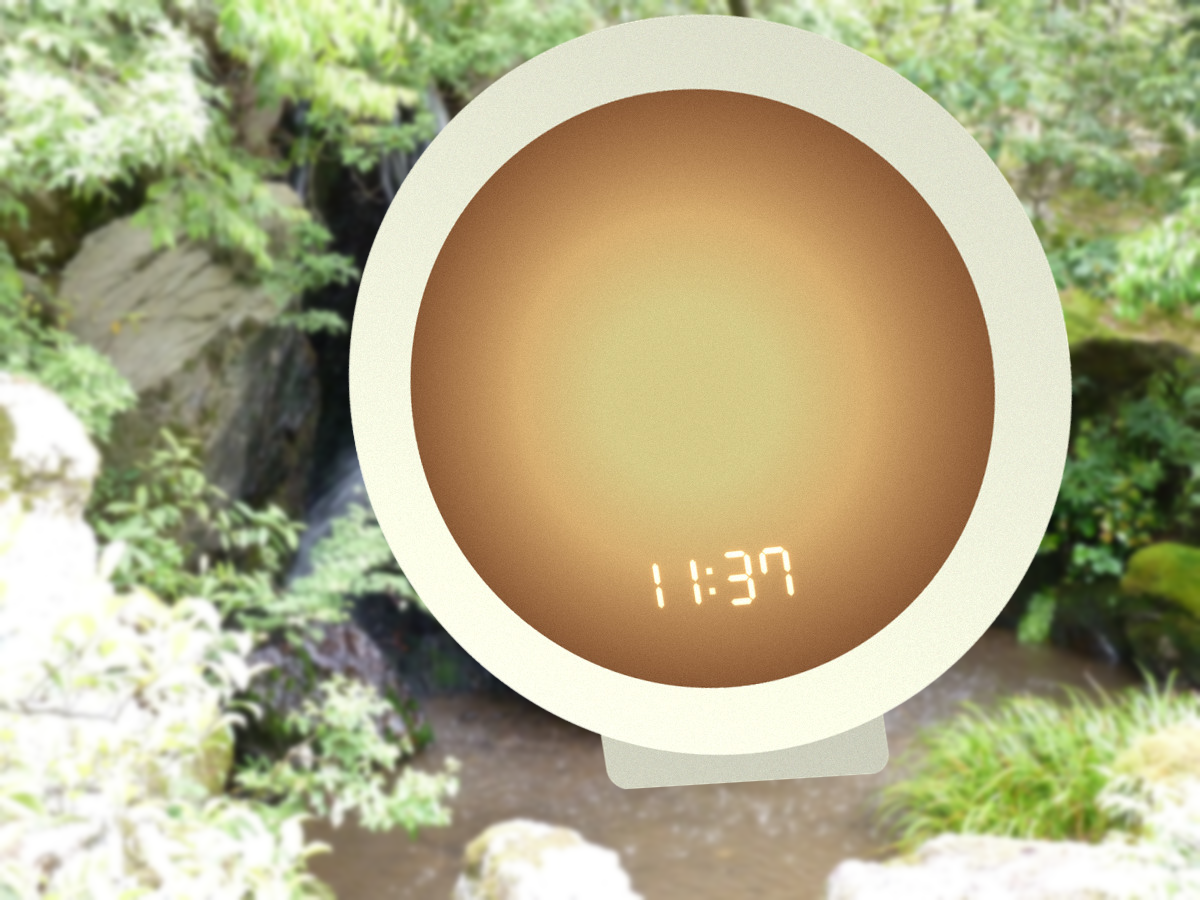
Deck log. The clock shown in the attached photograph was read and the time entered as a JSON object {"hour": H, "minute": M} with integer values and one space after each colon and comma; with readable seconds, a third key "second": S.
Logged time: {"hour": 11, "minute": 37}
